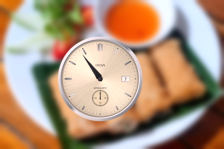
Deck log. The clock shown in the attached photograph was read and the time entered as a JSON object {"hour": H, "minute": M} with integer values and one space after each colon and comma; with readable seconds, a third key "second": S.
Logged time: {"hour": 10, "minute": 54}
